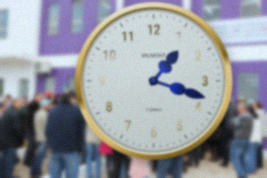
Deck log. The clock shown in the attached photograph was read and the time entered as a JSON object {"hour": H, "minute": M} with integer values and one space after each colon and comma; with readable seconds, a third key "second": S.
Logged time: {"hour": 1, "minute": 18}
